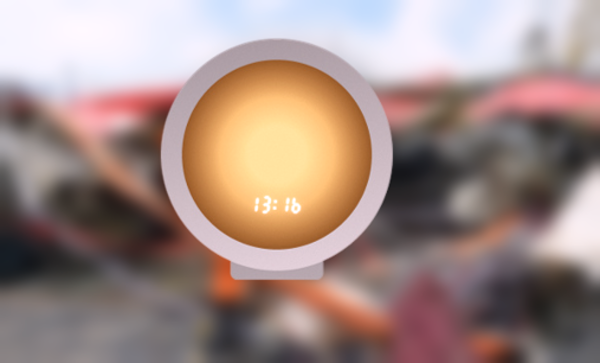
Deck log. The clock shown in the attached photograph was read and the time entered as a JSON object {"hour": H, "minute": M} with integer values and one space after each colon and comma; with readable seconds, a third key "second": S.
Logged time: {"hour": 13, "minute": 16}
